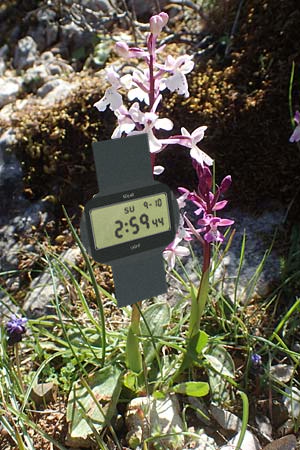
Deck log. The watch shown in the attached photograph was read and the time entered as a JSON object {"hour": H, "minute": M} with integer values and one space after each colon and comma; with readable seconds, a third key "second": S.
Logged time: {"hour": 2, "minute": 59, "second": 44}
